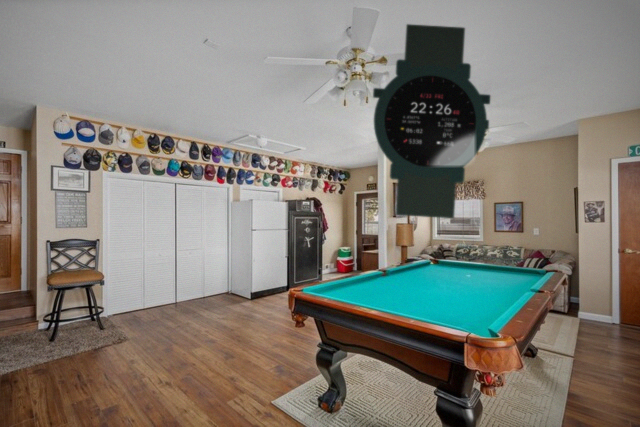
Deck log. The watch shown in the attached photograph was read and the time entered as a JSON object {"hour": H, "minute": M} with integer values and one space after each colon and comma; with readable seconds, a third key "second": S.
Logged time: {"hour": 22, "minute": 26}
